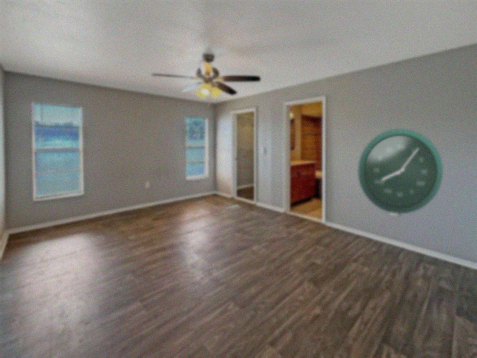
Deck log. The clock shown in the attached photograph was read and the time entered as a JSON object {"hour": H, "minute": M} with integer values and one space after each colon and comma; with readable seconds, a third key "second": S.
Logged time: {"hour": 8, "minute": 6}
